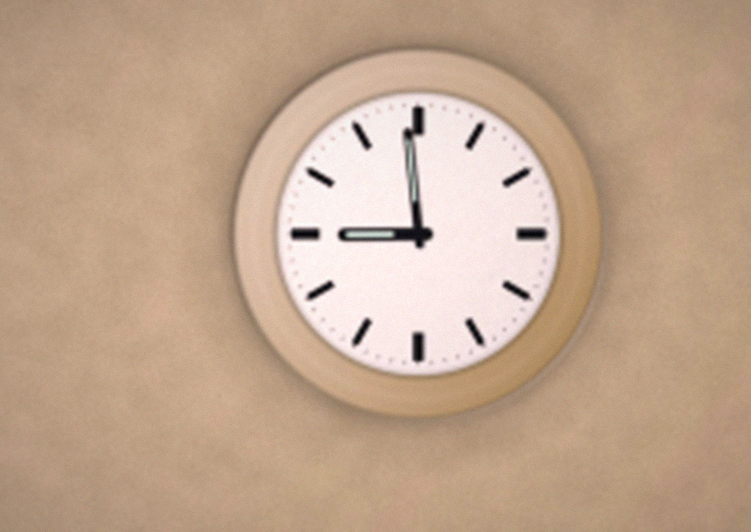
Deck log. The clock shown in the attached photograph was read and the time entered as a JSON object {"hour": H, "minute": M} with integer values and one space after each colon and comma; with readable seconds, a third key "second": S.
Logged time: {"hour": 8, "minute": 59}
